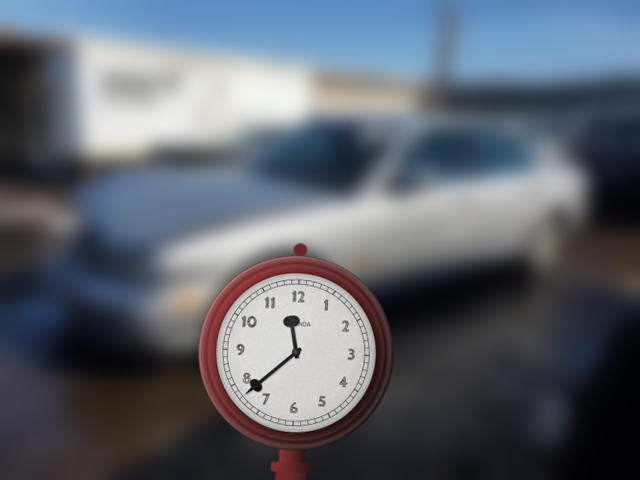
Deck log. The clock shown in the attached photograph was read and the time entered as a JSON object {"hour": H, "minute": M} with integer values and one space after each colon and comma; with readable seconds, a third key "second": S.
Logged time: {"hour": 11, "minute": 38}
